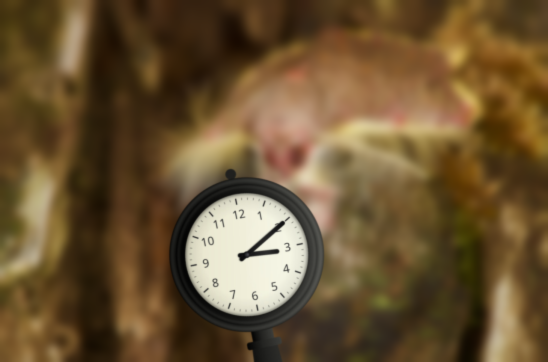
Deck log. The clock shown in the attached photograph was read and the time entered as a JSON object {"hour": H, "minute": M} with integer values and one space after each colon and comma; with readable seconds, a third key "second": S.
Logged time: {"hour": 3, "minute": 10}
